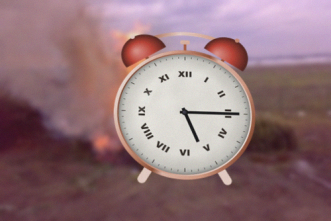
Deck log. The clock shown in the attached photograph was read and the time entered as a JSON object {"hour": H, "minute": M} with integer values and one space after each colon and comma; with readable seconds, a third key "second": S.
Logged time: {"hour": 5, "minute": 15}
